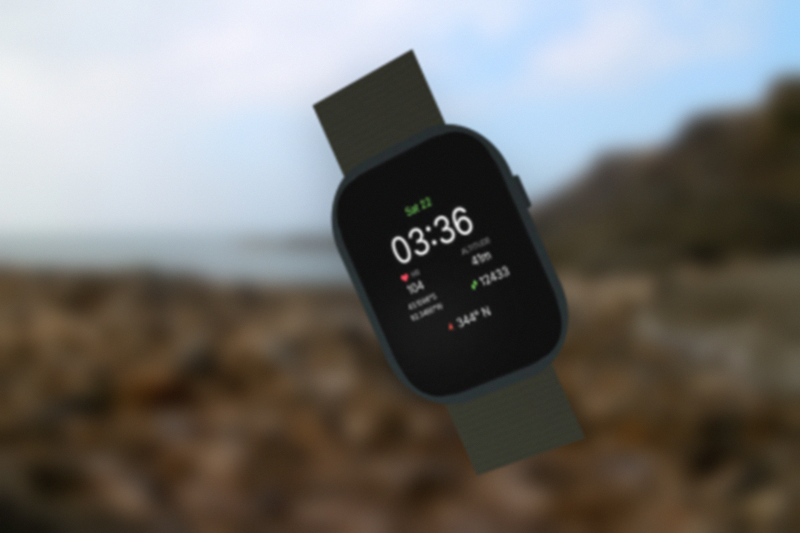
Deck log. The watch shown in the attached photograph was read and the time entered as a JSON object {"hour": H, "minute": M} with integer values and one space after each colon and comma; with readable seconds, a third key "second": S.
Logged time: {"hour": 3, "minute": 36}
